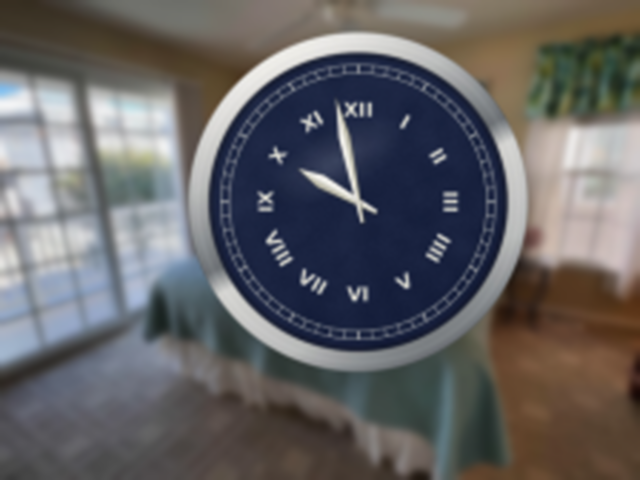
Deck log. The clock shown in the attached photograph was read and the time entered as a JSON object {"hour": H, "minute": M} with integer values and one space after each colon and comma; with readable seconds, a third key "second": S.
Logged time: {"hour": 9, "minute": 58}
